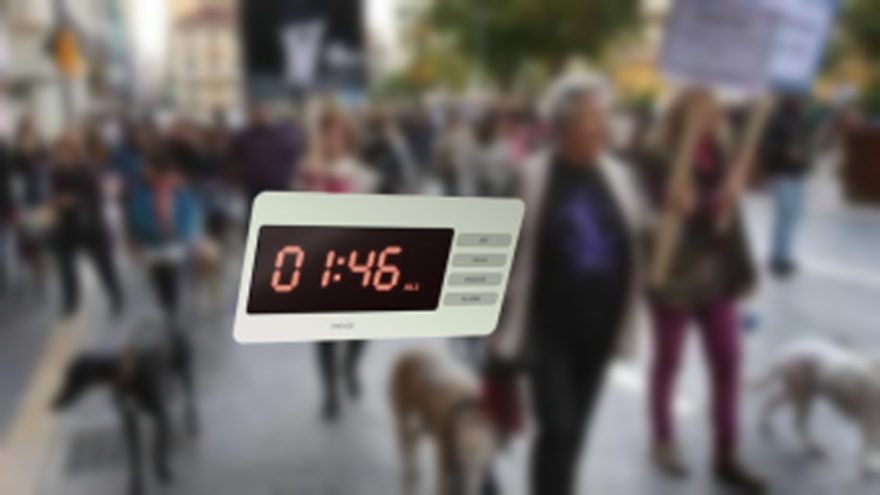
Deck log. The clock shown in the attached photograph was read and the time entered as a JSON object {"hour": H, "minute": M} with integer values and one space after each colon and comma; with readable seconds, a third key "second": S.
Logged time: {"hour": 1, "minute": 46}
